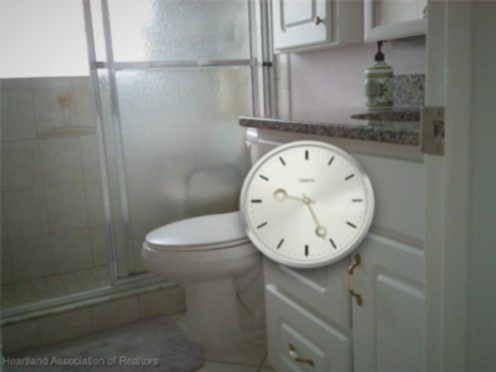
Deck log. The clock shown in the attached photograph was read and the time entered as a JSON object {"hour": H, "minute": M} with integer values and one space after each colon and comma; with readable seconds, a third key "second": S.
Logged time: {"hour": 9, "minute": 26}
